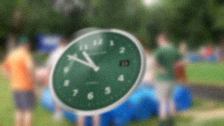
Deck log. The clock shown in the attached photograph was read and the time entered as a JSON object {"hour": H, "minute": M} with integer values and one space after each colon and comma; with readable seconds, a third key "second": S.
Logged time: {"hour": 10, "minute": 50}
